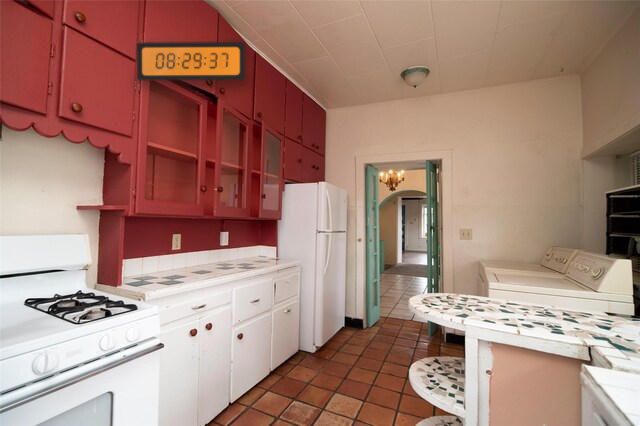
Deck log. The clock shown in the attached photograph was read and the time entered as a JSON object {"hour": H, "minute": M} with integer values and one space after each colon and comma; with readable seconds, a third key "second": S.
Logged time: {"hour": 8, "minute": 29, "second": 37}
